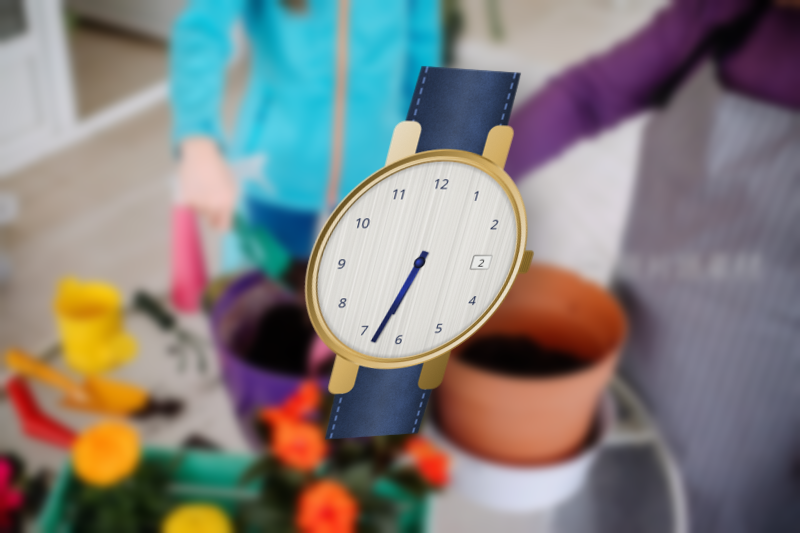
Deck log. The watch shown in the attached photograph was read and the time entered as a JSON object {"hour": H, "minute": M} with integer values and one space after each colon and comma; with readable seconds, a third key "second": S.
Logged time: {"hour": 6, "minute": 33}
